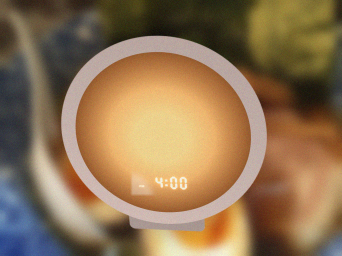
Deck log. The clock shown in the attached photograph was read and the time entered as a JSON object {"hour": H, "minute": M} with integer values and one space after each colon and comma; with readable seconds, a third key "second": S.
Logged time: {"hour": 4, "minute": 0}
